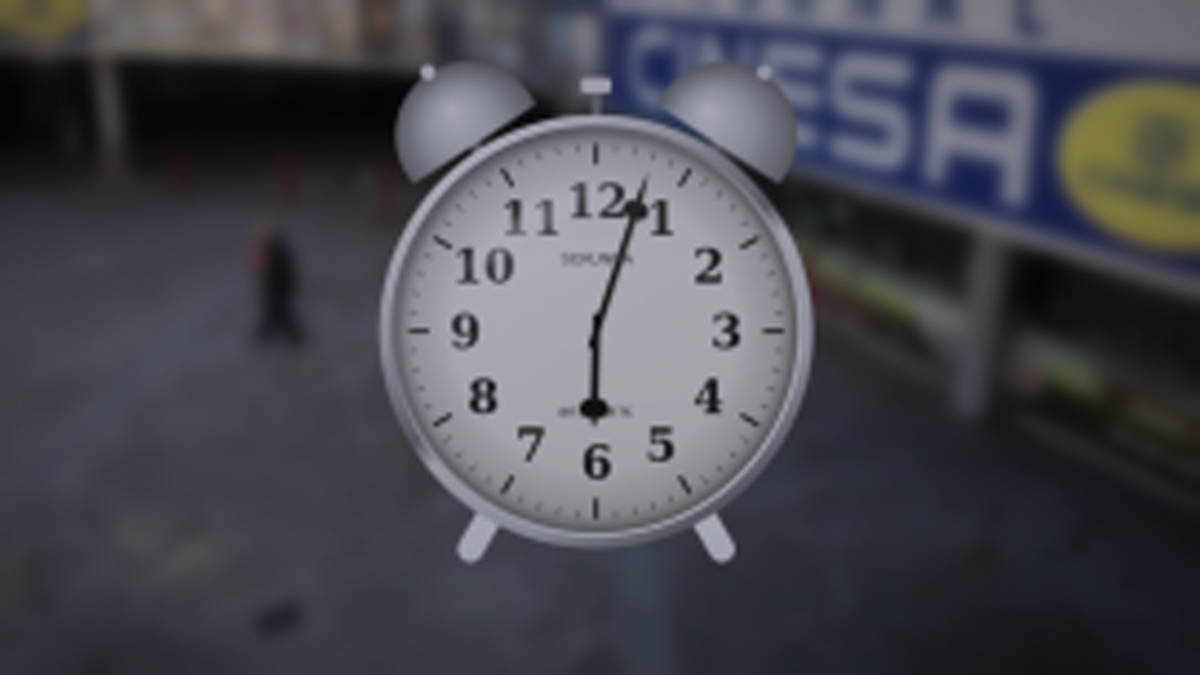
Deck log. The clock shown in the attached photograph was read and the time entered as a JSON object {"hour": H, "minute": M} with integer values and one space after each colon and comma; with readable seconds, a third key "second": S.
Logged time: {"hour": 6, "minute": 3}
